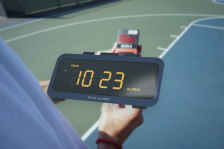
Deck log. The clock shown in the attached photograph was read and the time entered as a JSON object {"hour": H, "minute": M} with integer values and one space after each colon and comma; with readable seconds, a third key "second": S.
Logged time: {"hour": 10, "minute": 23}
